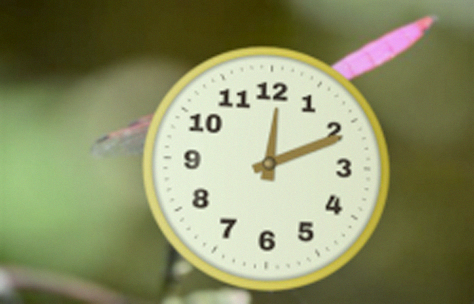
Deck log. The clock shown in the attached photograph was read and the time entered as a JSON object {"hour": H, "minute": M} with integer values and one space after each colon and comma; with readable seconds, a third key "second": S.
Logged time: {"hour": 12, "minute": 11}
